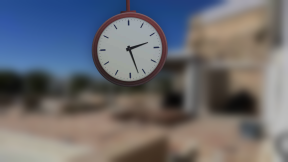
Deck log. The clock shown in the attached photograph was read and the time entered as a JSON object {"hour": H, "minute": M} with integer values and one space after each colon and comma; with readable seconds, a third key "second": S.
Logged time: {"hour": 2, "minute": 27}
